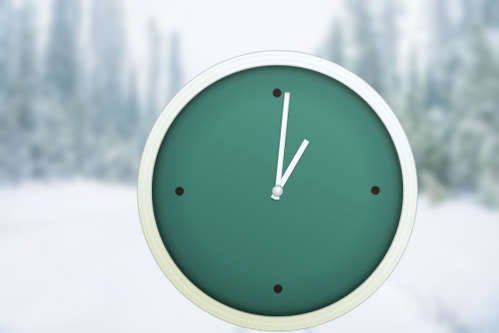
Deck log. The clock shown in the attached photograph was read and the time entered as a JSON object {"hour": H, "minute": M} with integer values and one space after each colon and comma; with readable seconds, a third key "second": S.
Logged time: {"hour": 1, "minute": 1}
